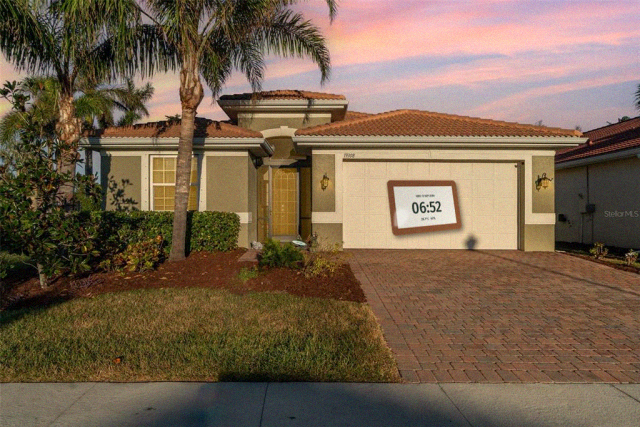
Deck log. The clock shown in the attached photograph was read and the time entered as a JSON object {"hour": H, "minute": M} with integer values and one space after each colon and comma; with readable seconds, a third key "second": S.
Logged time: {"hour": 6, "minute": 52}
